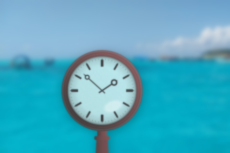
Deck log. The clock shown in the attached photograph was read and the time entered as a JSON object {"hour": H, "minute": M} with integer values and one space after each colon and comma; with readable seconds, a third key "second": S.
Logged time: {"hour": 1, "minute": 52}
